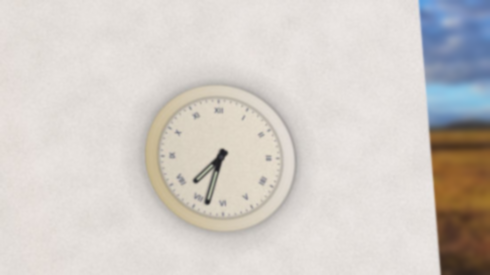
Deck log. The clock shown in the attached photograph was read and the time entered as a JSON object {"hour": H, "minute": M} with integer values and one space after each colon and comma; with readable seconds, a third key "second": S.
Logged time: {"hour": 7, "minute": 33}
